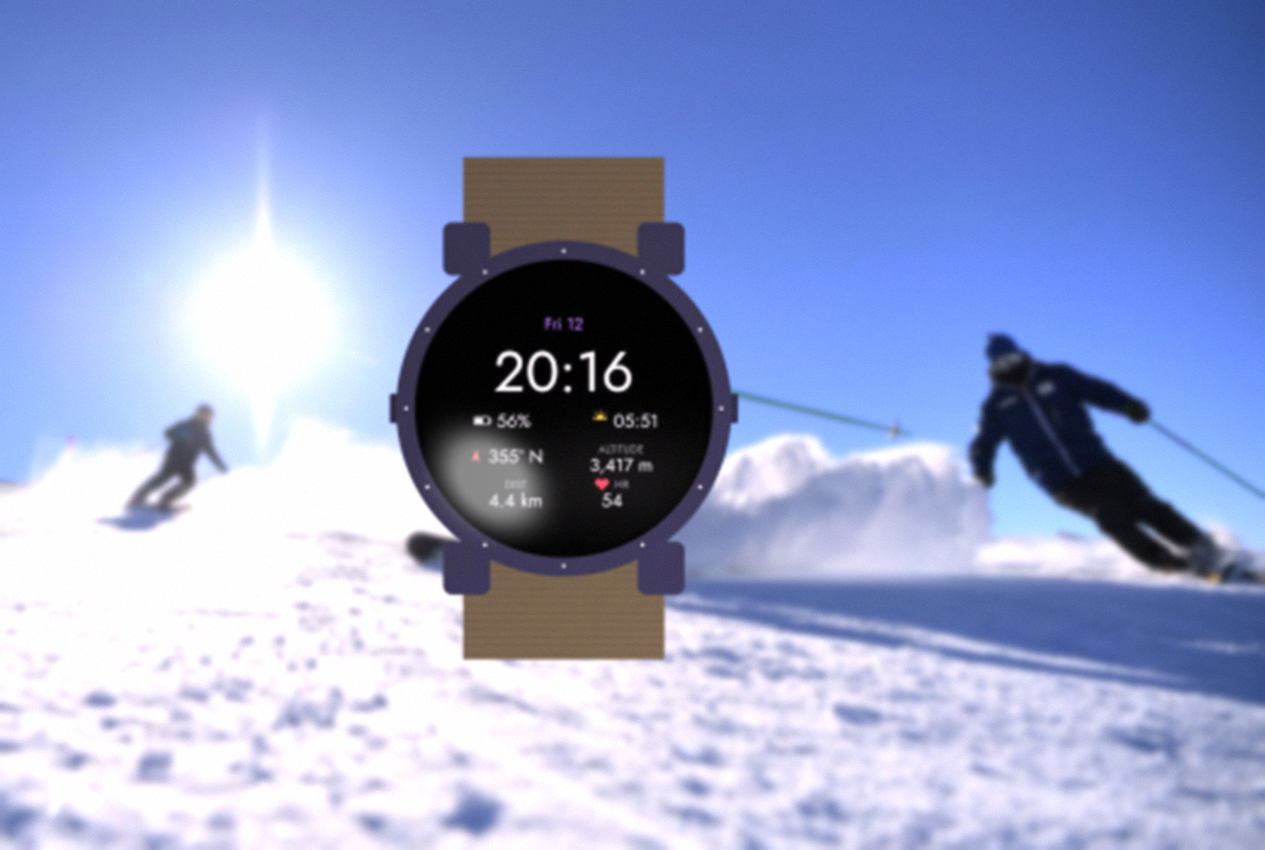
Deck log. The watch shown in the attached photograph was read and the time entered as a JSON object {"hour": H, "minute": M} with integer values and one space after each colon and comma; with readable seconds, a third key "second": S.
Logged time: {"hour": 20, "minute": 16}
